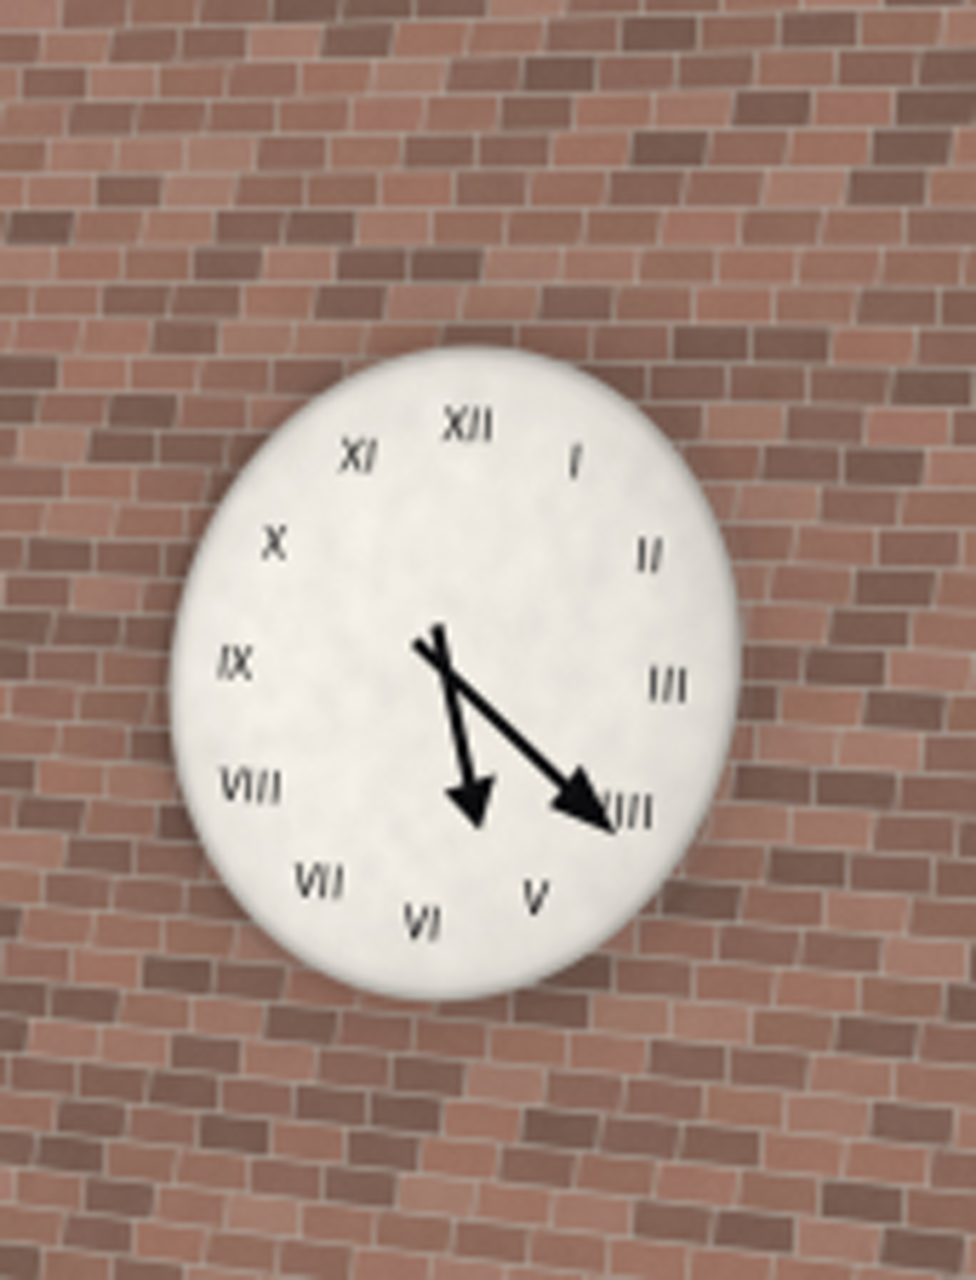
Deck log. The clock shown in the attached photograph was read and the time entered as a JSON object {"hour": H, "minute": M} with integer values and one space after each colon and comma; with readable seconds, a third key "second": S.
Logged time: {"hour": 5, "minute": 21}
